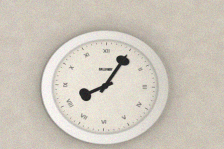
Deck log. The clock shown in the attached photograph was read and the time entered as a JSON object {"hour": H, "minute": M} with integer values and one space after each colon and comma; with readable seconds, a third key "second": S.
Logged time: {"hour": 8, "minute": 5}
